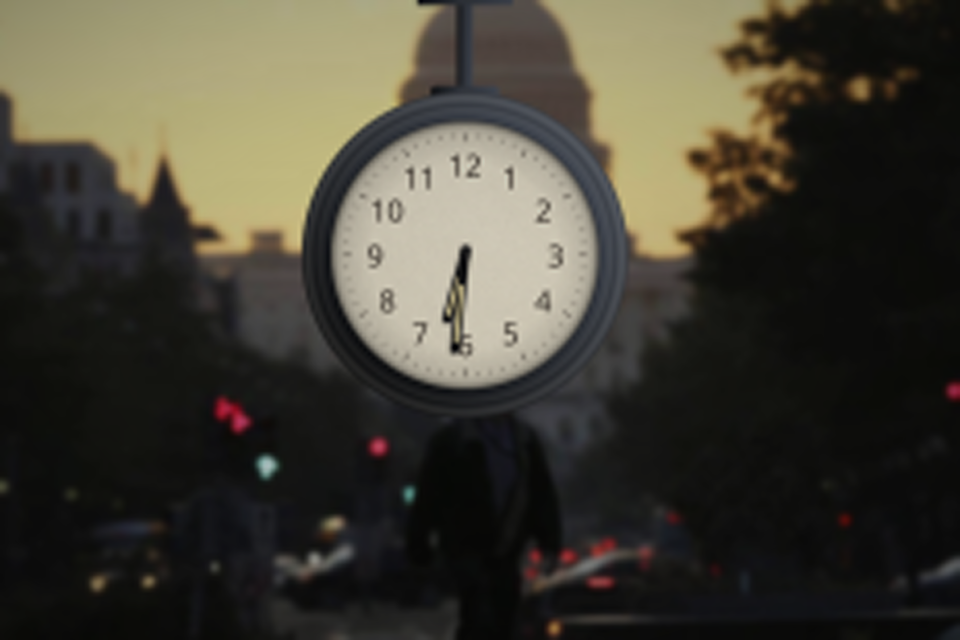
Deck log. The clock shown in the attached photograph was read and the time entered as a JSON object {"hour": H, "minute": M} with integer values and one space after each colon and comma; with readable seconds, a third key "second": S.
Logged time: {"hour": 6, "minute": 31}
